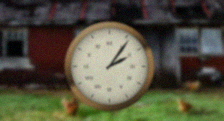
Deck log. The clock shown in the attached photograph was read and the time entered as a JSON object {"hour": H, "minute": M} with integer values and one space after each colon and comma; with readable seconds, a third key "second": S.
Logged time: {"hour": 2, "minute": 6}
